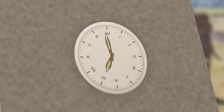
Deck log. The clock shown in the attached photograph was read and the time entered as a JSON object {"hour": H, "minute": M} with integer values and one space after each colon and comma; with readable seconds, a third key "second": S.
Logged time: {"hour": 6, "minute": 59}
